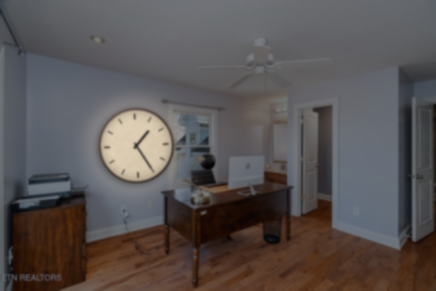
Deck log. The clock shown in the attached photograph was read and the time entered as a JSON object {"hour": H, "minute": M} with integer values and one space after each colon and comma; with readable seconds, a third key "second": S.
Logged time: {"hour": 1, "minute": 25}
